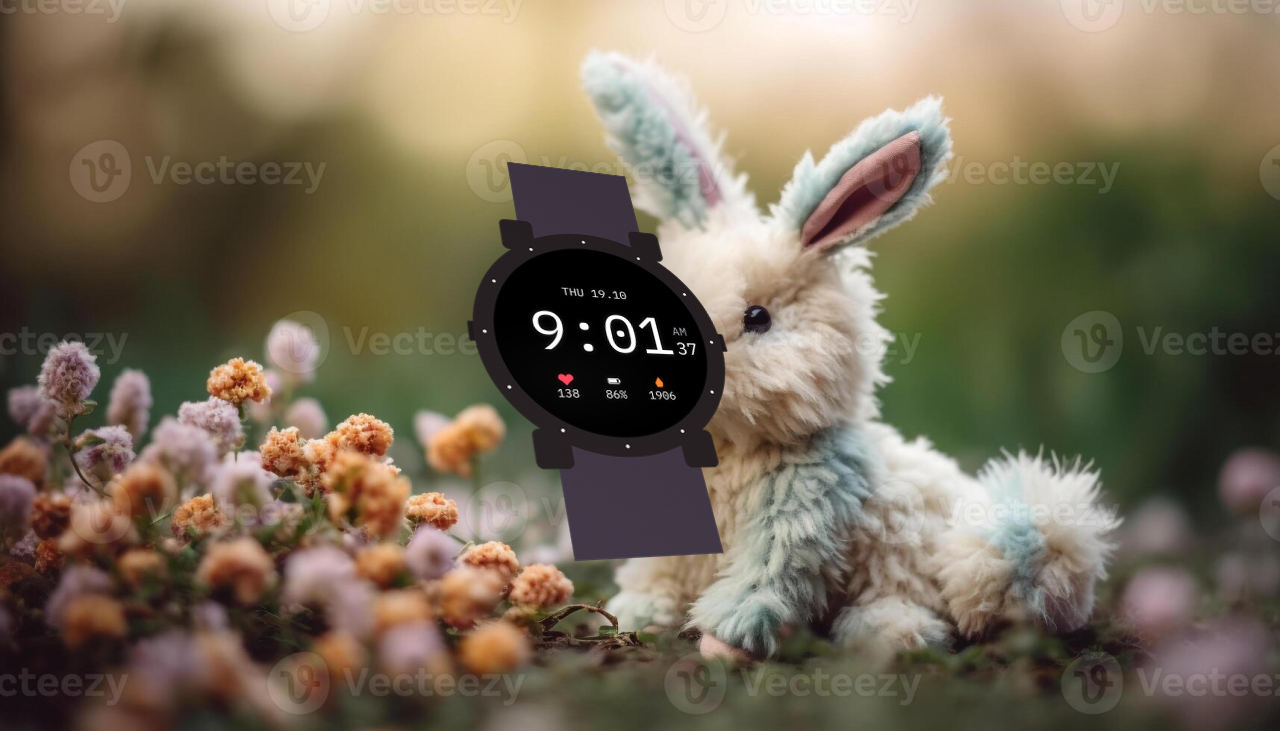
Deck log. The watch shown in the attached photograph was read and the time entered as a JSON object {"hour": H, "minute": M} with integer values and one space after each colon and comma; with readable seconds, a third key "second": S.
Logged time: {"hour": 9, "minute": 1, "second": 37}
